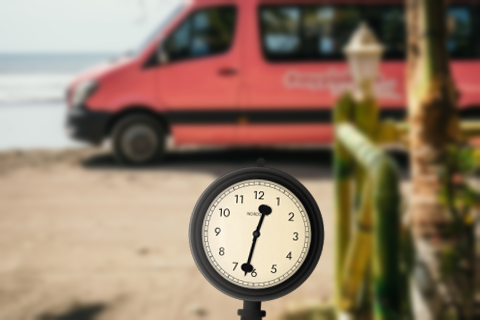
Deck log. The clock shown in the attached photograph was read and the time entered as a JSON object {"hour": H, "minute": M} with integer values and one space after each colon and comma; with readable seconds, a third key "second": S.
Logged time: {"hour": 12, "minute": 32}
